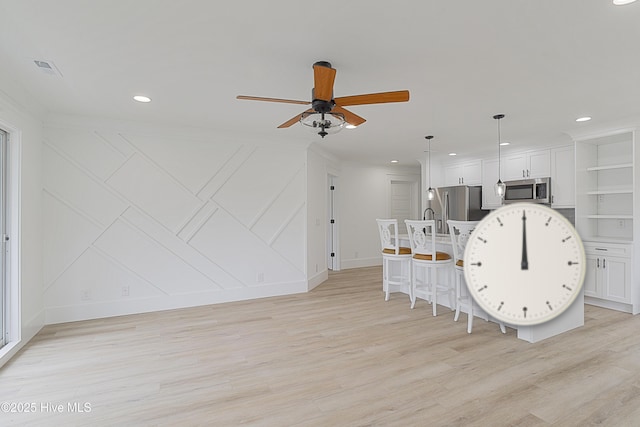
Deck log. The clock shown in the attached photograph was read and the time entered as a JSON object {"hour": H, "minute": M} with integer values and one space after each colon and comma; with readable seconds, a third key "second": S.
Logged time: {"hour": 12, "minute": 0}
